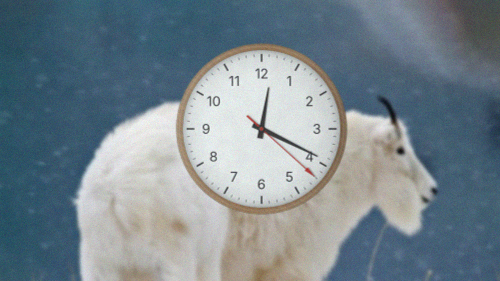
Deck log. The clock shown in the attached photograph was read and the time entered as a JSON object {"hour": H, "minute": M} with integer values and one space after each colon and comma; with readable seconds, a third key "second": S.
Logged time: {"hour": 12, "minute": 19, "second": 22}
